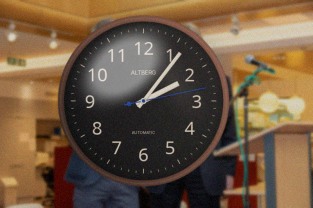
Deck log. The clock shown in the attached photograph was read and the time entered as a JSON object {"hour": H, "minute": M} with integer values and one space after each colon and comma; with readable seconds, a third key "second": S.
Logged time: {"hour": 2, "minute": 6, "second": 13}
